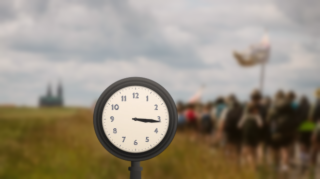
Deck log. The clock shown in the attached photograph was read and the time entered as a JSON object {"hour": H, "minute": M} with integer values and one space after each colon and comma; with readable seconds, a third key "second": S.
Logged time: {"hour": 3, "minute": 16}
